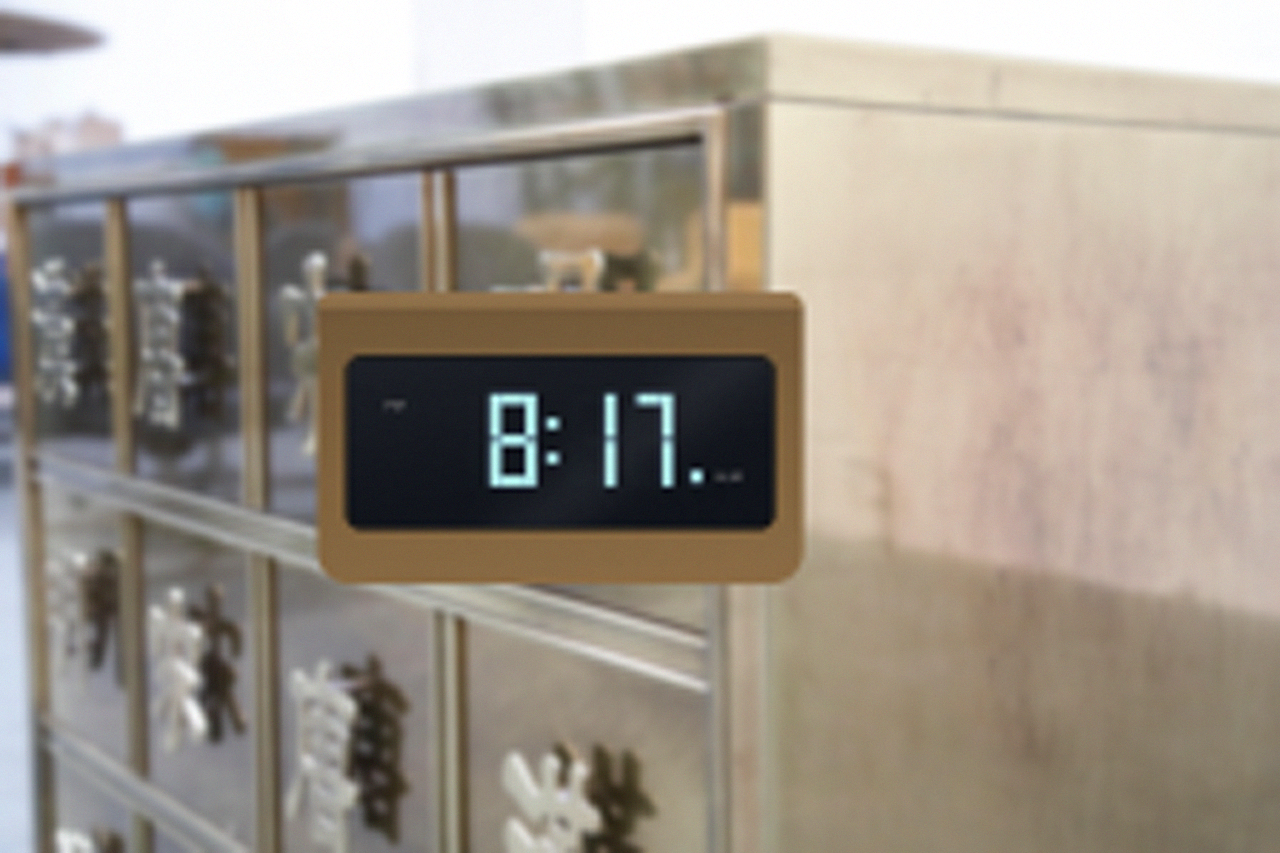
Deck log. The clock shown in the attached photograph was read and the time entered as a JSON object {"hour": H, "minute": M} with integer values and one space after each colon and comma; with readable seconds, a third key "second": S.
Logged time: {"hour": 8, "minute": 17}
